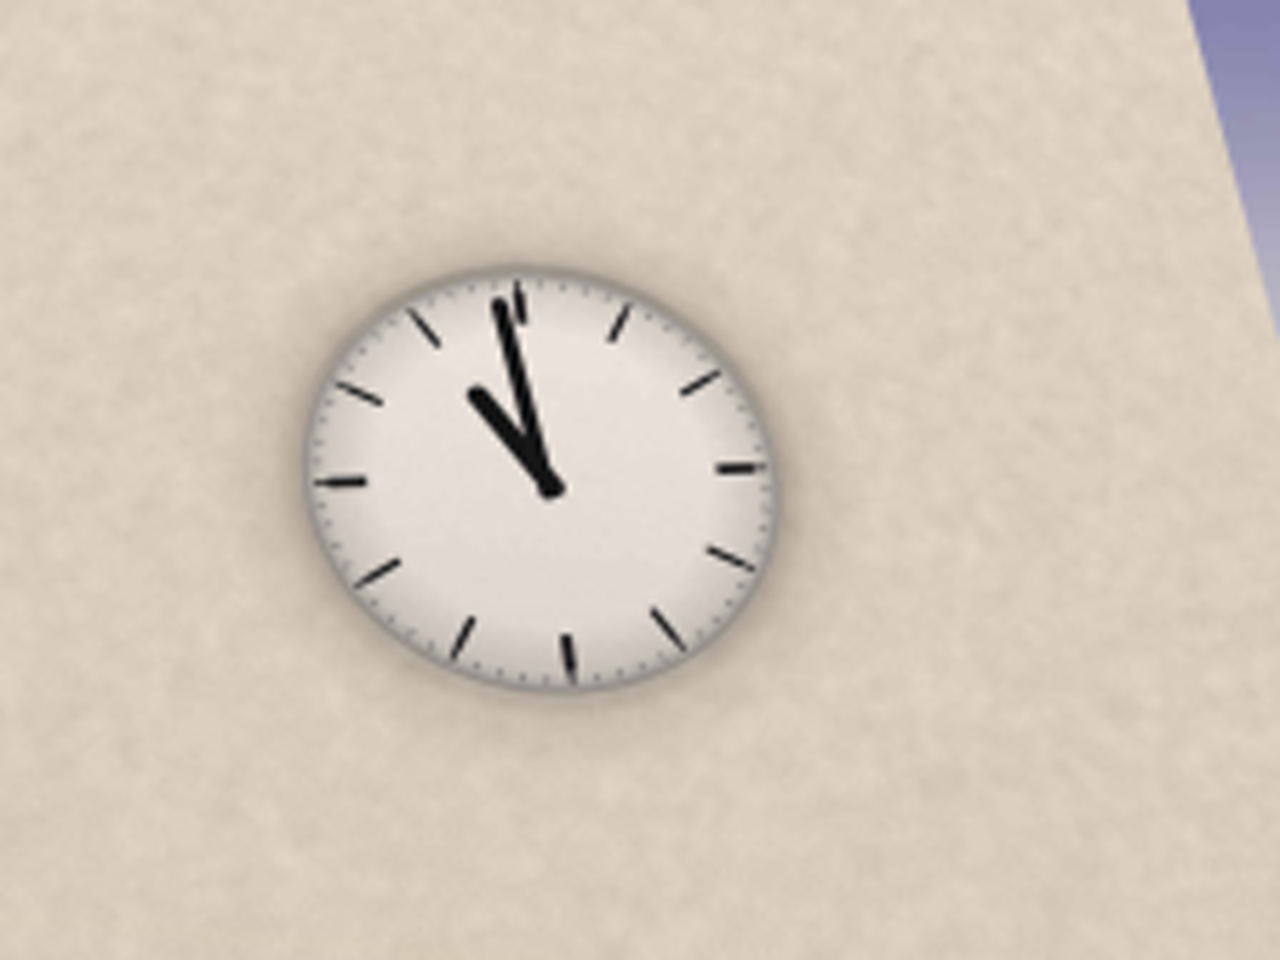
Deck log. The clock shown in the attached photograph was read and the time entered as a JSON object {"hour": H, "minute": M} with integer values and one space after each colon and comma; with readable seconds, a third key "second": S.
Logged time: {"hour": 10, "minute": 59}
